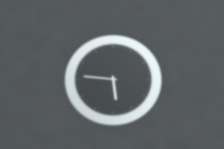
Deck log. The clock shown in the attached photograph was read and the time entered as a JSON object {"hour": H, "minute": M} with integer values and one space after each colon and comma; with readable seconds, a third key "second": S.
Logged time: {"hour": 5, "minute": 46}
